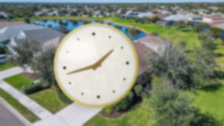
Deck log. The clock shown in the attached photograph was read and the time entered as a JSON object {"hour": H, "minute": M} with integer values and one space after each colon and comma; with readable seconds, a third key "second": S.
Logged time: {"hour": 1, "minute": 43}
